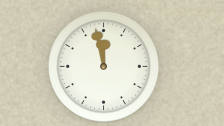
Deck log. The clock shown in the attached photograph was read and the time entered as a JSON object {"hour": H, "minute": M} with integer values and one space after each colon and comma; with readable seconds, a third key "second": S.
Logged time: {"hour": 11, "minute": 58}
